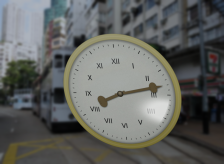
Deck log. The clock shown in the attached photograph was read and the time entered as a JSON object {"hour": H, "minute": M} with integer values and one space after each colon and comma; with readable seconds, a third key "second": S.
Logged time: {"hour": 8, "minute": 13}
